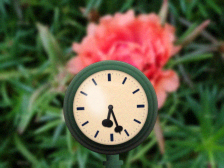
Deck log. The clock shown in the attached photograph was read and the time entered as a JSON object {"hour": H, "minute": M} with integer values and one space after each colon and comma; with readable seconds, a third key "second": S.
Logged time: {"hour": 6, "minute": 27}
